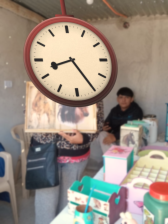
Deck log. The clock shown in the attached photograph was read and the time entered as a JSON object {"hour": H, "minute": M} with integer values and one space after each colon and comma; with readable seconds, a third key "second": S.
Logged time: {"hour": 8, "minute": 25}
